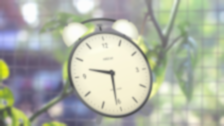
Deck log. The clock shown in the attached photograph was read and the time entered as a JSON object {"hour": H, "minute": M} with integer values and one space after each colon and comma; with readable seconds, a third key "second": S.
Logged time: {"hour": 9, "minute": 31}
